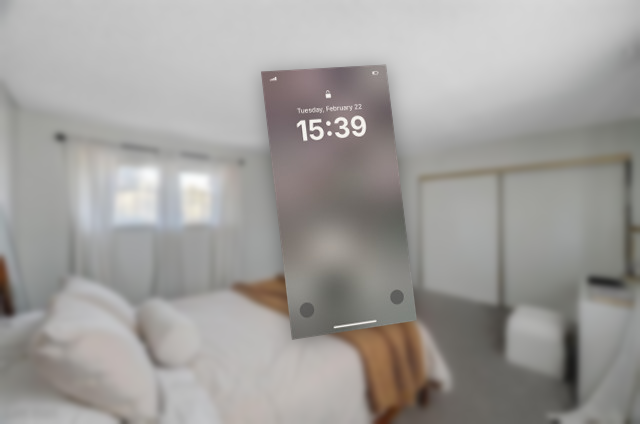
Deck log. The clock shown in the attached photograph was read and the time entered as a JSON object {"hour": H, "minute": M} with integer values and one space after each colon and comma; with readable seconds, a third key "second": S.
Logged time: {"hour": 15, "minute": 39}
